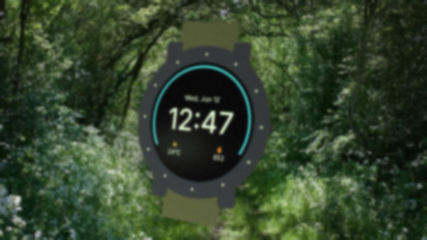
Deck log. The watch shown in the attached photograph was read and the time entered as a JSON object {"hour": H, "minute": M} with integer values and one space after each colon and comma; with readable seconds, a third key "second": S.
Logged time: {"hour": 12, "minute": 47}
